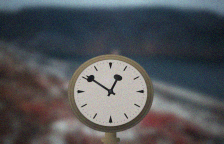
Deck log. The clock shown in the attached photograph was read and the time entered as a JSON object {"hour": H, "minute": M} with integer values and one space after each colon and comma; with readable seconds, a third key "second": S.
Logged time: {"hour": 12, "minute": 51}
